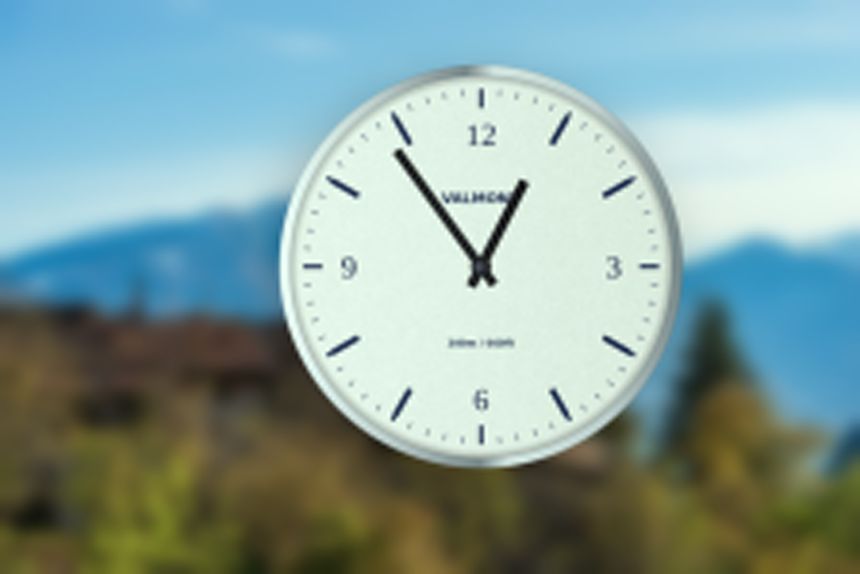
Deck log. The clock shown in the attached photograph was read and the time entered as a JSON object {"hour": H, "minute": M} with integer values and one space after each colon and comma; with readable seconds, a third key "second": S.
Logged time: {"hour": 12, "minute": 54}
